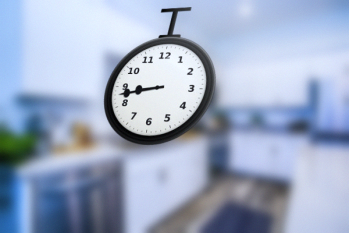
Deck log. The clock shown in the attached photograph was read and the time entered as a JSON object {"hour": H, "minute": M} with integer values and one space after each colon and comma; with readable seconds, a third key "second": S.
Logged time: {"hour": 8, "minute": 43}
